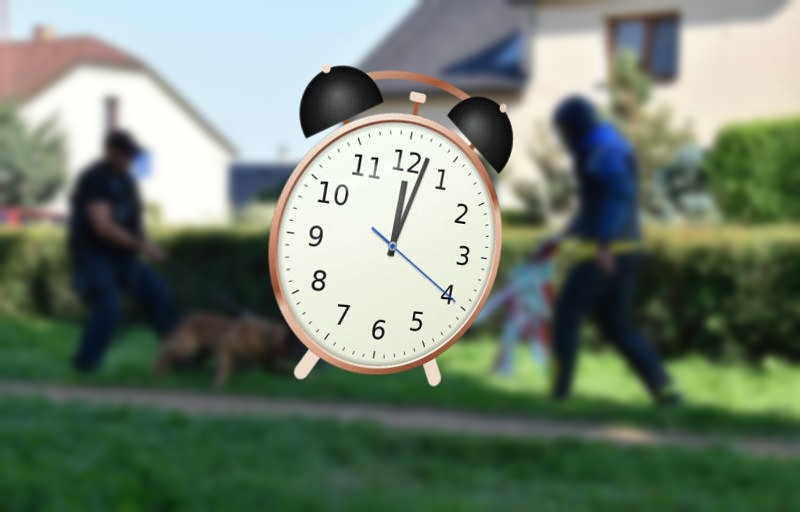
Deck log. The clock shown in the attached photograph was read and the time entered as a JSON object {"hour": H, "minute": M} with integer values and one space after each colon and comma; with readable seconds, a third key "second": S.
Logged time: {"hour": 12, "minute": 2, "second": 20}
